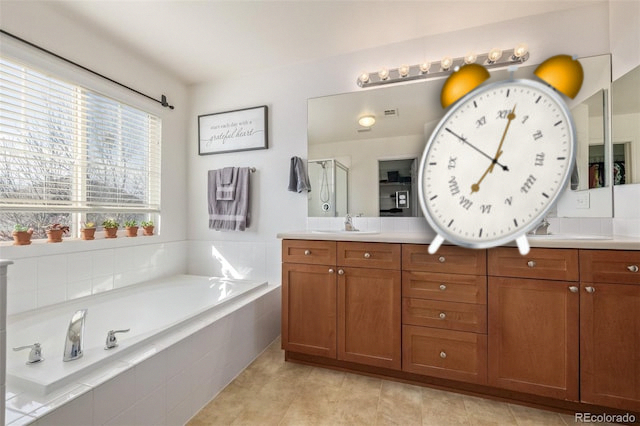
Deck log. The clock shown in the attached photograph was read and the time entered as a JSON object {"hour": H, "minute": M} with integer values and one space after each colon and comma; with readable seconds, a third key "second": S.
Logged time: {"hour": 7, "minute": 1, "second": 50}
